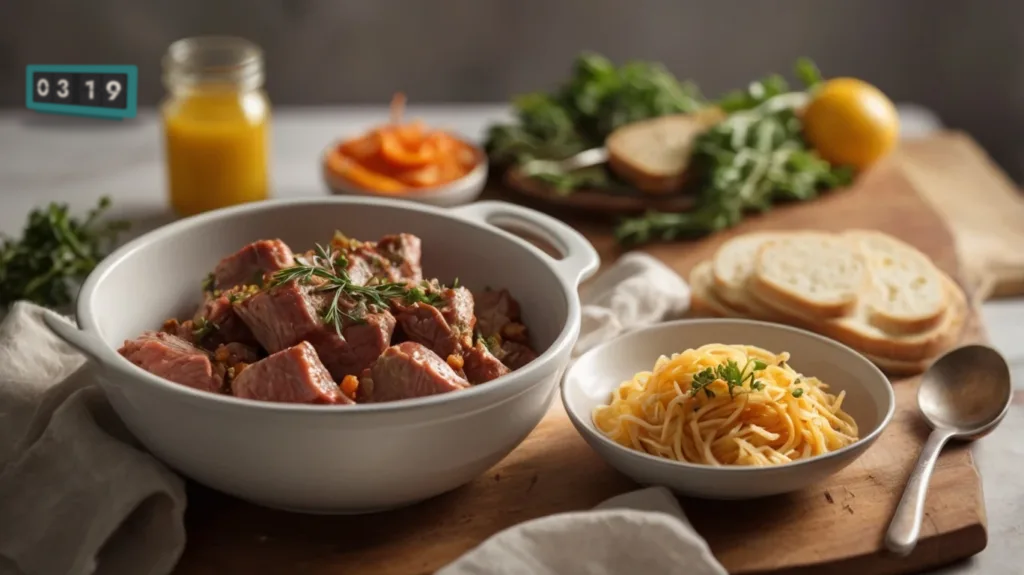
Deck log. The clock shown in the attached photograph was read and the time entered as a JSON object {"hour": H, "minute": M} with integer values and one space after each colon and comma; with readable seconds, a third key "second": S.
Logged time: {"hour": 3, "minute": 19}
